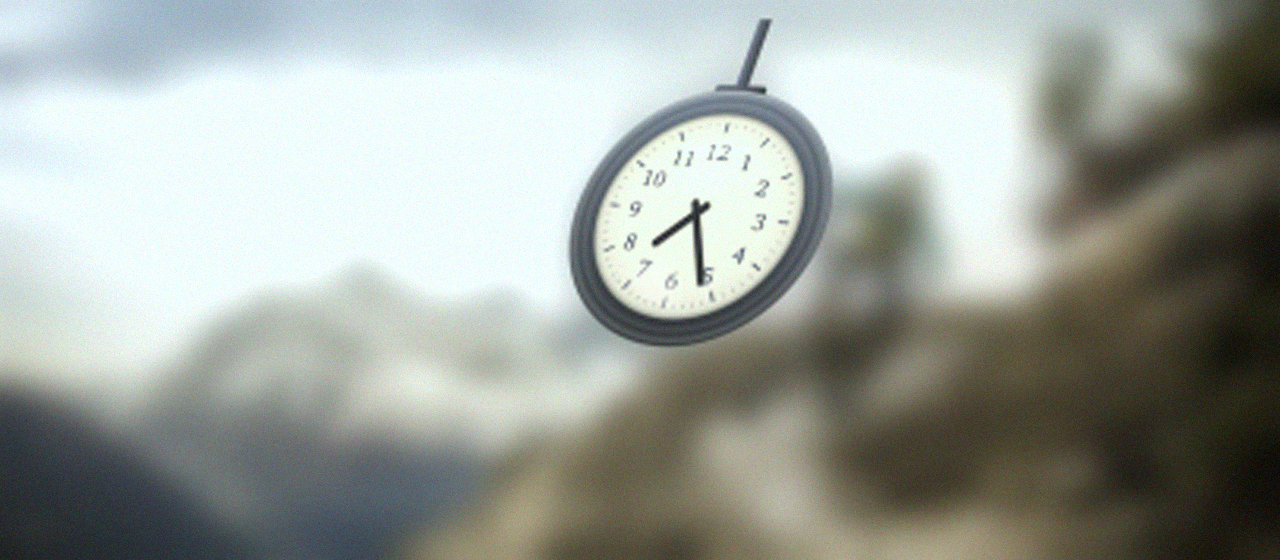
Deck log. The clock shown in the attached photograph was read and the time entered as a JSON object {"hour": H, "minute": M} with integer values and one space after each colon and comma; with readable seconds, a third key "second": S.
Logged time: {"hour": 7, "minute": 26}
